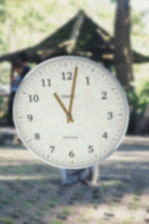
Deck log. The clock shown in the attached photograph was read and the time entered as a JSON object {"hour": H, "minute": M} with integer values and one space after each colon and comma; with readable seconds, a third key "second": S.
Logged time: {"hour": 11, "minute": 2}
